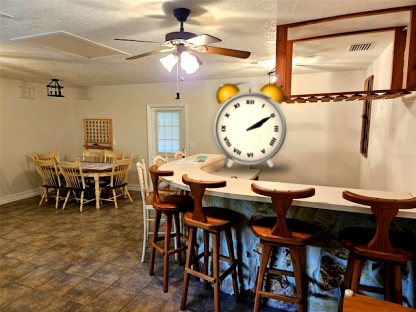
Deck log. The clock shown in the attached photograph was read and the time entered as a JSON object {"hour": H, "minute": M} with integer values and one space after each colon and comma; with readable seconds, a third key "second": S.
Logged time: {"hour": 2, "minute": 10}
